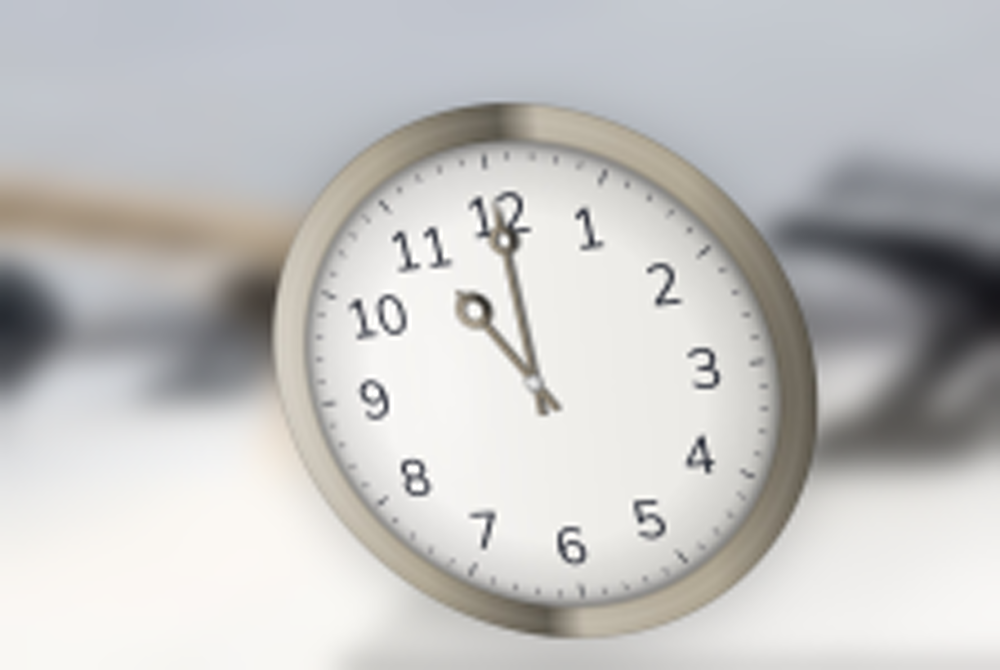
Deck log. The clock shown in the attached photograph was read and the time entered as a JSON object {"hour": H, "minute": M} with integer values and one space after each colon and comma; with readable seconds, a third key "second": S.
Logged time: {"hour": 11, "minute": 0}
